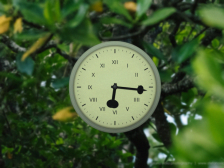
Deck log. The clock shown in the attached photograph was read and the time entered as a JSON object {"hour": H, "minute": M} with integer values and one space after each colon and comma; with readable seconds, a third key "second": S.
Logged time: {"hour": 6, "minute": 16}
